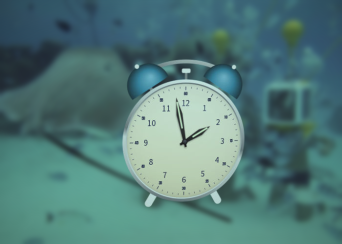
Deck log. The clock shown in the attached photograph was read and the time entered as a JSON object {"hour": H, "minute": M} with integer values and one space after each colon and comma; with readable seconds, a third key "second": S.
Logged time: {"hour": 1, "minute": 58}
